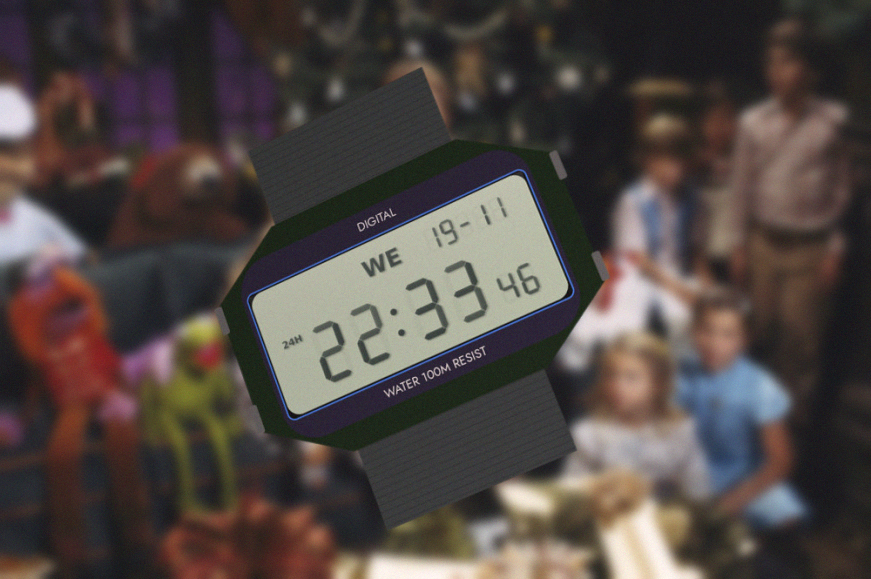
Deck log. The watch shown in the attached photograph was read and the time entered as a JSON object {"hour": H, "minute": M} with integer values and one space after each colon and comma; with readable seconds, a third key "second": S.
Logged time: {"hour": 22, "minute": 33, "second": 46}
